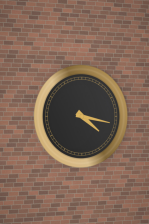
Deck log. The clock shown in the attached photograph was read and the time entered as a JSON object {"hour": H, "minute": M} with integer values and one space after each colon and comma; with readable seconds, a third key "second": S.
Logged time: {"hour": 4, "minute": 17}
